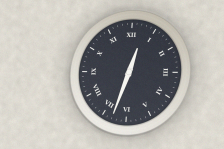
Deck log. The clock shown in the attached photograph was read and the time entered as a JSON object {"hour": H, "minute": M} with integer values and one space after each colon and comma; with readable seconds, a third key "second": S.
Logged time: {"hour": 12, "minute": 33}
